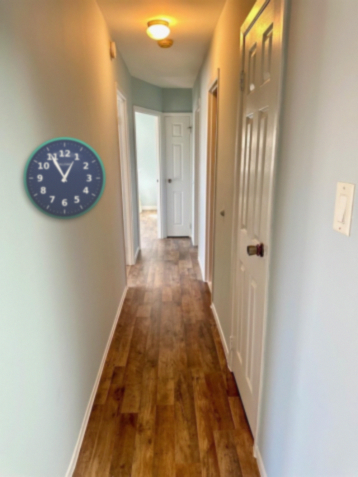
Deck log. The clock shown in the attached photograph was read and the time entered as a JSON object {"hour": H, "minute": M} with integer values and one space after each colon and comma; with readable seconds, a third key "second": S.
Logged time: {"hour": 12, "minute": 55}
